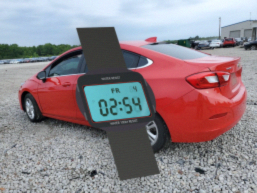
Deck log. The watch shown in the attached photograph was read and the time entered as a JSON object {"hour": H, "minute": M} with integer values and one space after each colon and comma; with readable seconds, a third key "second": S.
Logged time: {"hour": 2, "minute": 54}
